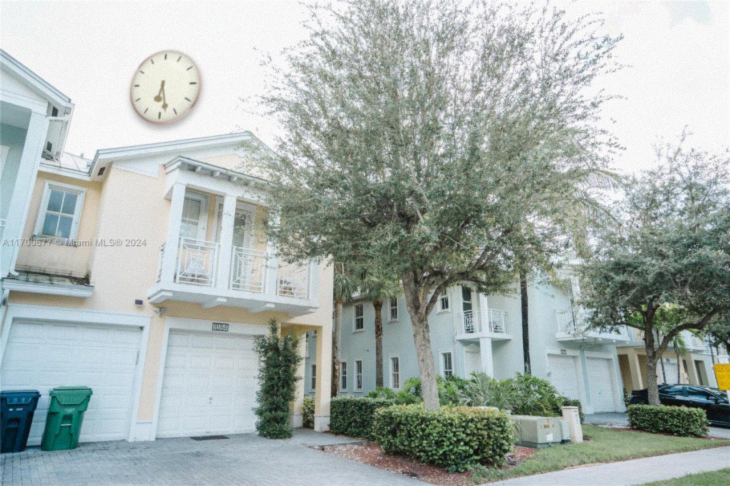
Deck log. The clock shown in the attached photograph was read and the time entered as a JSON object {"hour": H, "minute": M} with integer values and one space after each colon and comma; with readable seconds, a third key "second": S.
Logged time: {"hour": 6, "minute": 28}
